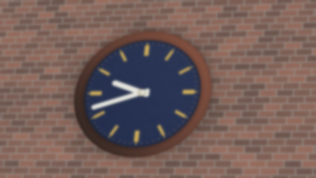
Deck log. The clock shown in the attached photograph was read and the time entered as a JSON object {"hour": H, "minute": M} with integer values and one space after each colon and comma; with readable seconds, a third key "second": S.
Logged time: {"hour": 9, "minute": 42}
